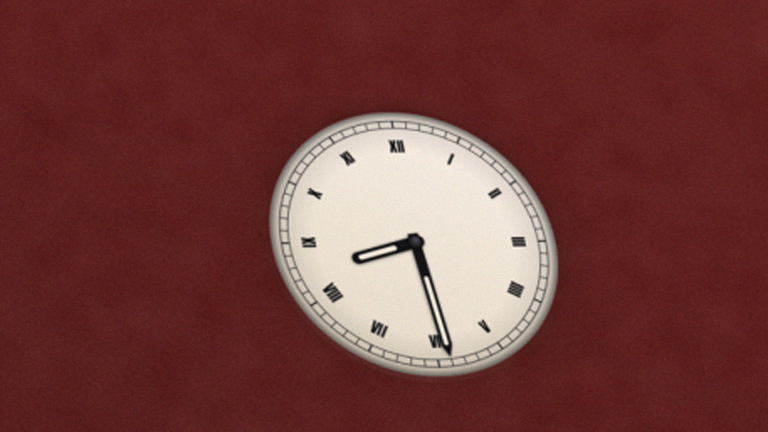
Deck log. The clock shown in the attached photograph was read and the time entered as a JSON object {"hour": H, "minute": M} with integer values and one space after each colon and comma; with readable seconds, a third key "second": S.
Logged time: {"hour": 8, "minute": 29}
